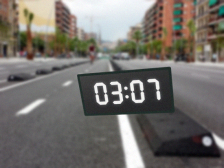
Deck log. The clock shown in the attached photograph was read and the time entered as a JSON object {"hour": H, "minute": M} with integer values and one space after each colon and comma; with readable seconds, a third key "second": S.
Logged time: {"hour": 3, "minute": 7}
